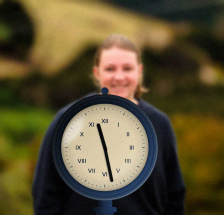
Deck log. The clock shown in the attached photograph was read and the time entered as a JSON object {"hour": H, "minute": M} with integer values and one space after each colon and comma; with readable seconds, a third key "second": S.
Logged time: {"hour": 11, "minute": 28}
